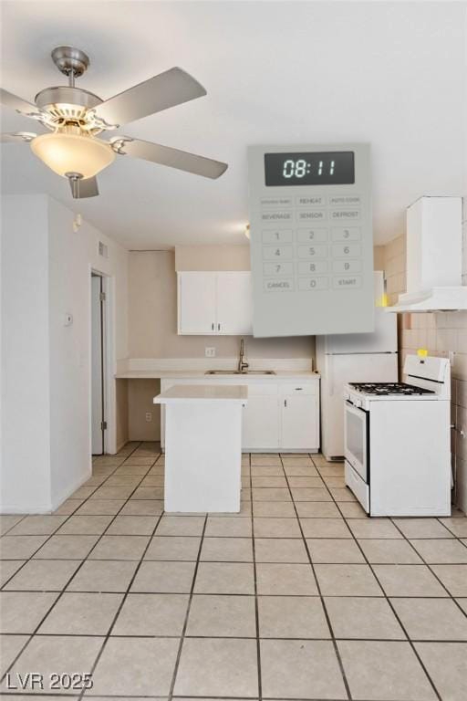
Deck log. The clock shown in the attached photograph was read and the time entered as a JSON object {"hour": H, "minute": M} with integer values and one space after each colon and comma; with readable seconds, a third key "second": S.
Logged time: {"hour": 8, "minute": 11}
